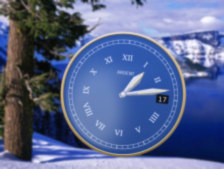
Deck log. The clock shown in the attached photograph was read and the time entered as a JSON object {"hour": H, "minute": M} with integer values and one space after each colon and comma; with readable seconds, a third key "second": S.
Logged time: {"hour": 1, "minute": 13}
